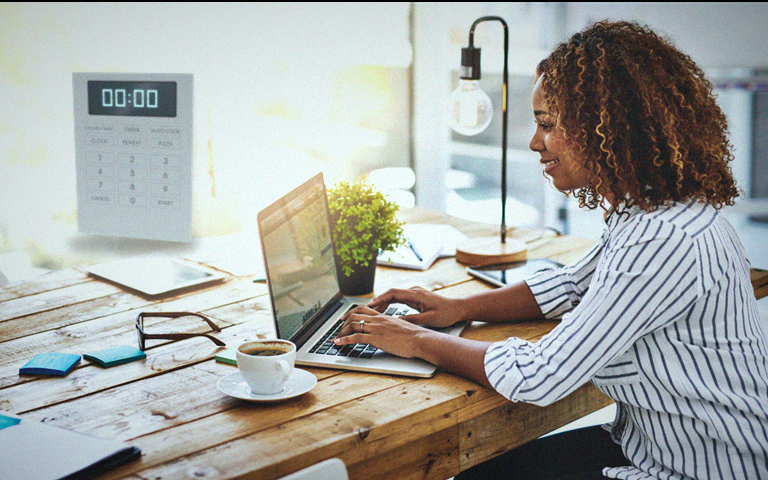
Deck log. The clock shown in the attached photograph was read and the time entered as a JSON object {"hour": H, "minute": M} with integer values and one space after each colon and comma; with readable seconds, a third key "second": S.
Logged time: {"hour": 0, "minute": 0}
